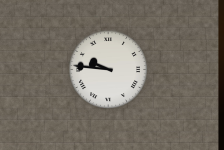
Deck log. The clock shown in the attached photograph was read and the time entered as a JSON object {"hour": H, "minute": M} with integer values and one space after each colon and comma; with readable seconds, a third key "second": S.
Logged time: {"hour": 9, "minute": 46}
